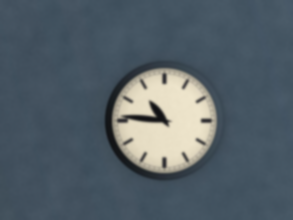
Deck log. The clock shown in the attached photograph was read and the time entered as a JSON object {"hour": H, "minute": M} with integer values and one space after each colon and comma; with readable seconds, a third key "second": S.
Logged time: {"hour": 10, "minute": 46}
